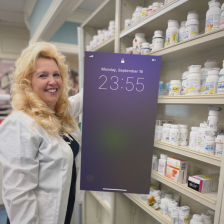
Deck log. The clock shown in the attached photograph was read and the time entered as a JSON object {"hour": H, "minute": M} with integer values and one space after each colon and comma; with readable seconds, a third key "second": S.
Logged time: {"hour": 23, "minute": 55}
